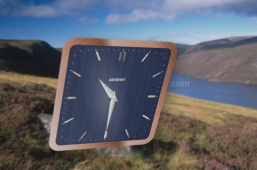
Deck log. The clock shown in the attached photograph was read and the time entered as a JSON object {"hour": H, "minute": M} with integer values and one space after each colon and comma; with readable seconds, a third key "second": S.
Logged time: {"hour": 10, "minute": 30}
